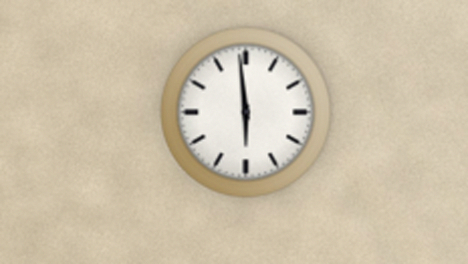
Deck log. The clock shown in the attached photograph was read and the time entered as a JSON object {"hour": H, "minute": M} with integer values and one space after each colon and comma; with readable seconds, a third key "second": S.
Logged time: {"hour": 5, "minute": 59}
